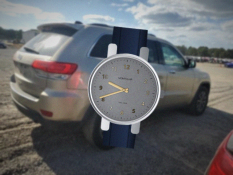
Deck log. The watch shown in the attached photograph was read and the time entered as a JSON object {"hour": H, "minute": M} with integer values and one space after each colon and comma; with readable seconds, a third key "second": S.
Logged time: {"hour": 9, "minute": 41}
